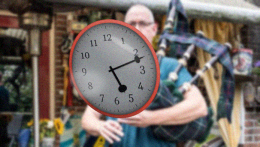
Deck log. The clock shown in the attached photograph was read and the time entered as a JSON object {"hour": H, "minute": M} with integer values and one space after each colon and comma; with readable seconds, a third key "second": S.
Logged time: {"hour": 5, "minute": 12}
